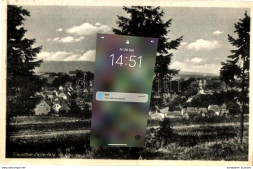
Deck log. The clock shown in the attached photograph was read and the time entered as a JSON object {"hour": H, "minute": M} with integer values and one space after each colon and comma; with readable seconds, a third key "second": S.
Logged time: {"hour": 14, "minute": 51}
